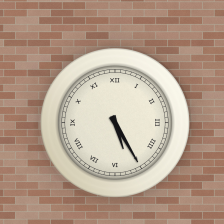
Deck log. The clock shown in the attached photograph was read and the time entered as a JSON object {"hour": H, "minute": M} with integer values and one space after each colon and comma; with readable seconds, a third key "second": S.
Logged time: {"hour": 5, "minute": 25}
